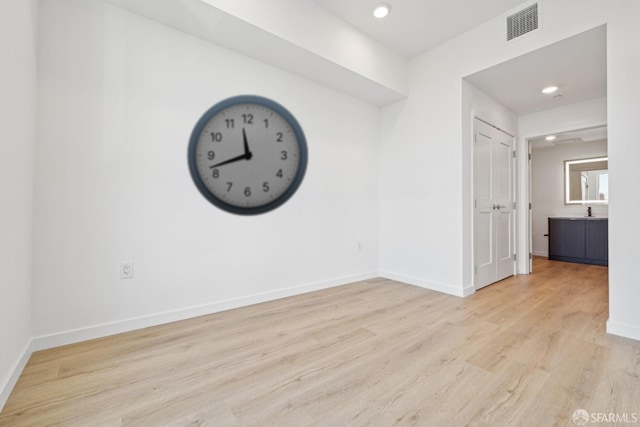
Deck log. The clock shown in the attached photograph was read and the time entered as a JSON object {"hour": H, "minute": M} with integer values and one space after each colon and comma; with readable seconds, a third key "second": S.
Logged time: {"hour": 11, "minute": 42}
